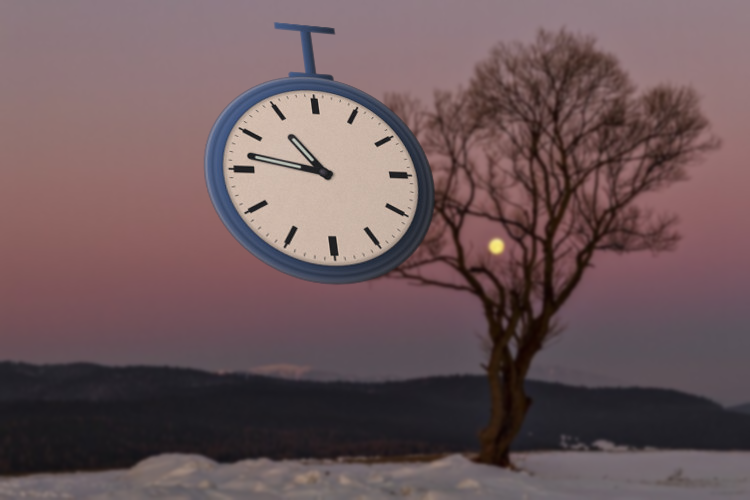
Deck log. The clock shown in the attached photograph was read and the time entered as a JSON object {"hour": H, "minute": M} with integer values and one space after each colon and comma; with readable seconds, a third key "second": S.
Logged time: {"hour": 10, "minute": 47}
